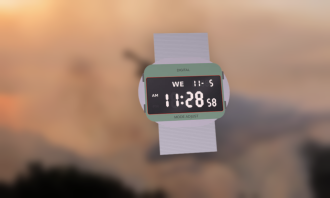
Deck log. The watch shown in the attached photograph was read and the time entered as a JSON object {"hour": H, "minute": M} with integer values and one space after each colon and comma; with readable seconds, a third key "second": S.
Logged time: {"hour": 11, "minute": 28, "second": 58}
